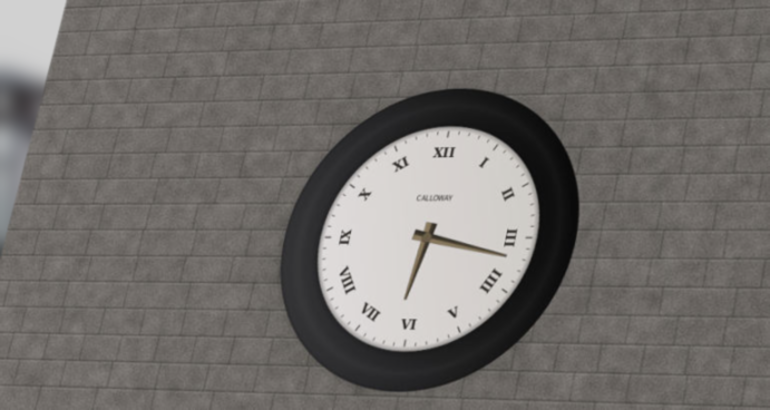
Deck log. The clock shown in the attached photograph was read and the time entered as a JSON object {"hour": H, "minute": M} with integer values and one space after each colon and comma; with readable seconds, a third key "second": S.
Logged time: {"hour": 6, "minute": 17}
